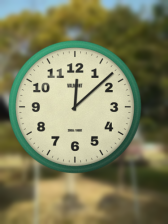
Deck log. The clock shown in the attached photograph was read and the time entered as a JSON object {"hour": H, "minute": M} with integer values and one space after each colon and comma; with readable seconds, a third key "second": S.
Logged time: {"hour": 12, "minute": 8}
